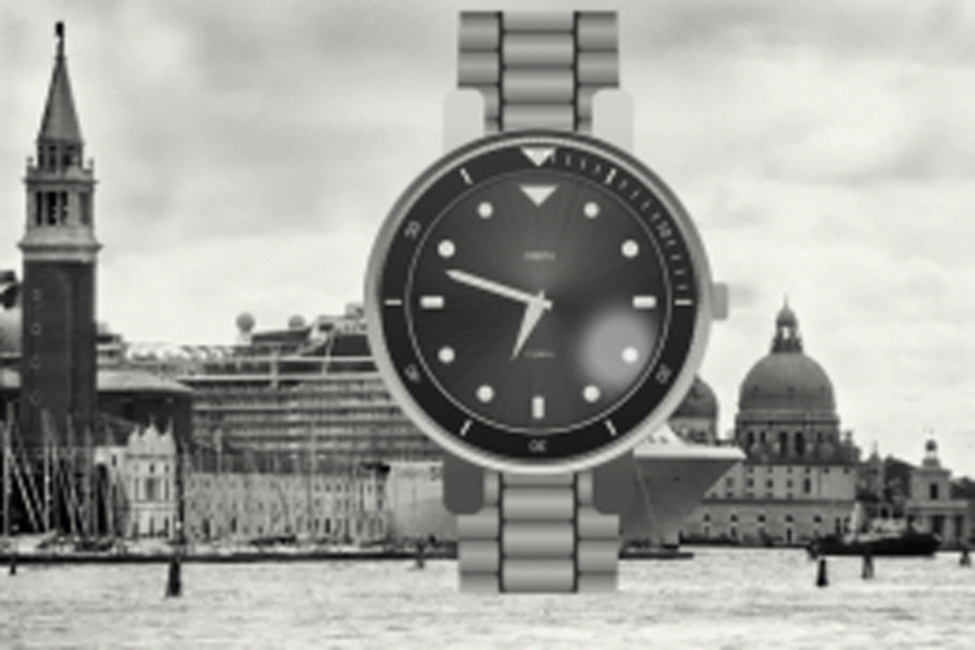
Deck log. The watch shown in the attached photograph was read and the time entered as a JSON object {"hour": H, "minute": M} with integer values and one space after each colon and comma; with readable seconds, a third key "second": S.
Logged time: {"hour": 6, "minute": 48}
